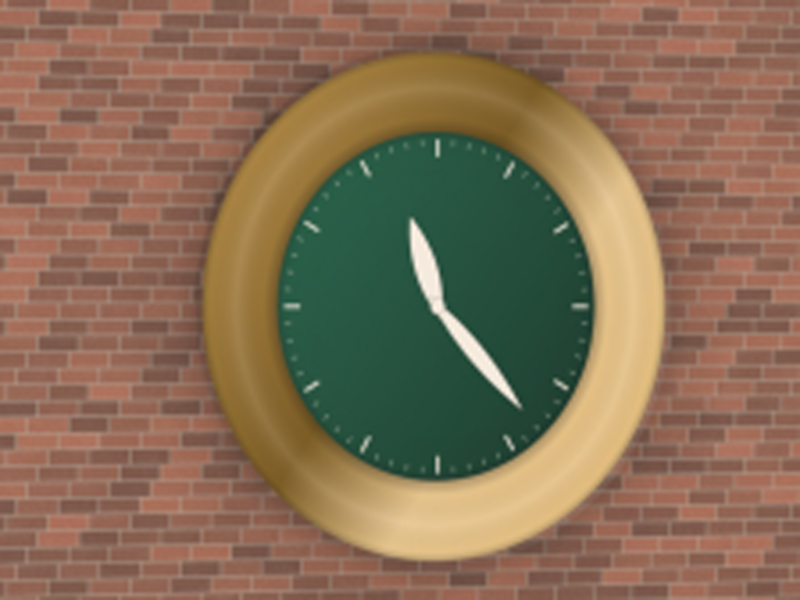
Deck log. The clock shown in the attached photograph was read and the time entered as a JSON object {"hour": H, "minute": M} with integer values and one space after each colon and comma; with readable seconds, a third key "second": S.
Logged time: {"hour": 11, "minute": 23}
